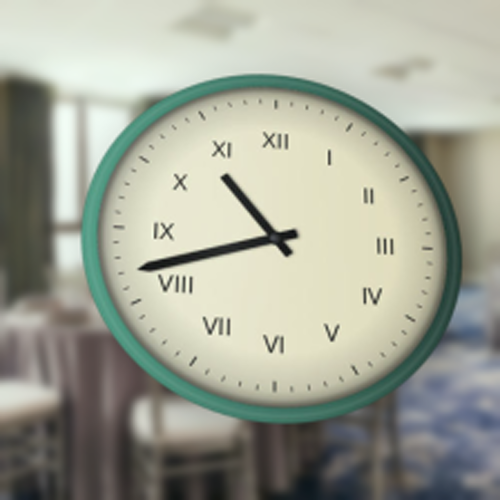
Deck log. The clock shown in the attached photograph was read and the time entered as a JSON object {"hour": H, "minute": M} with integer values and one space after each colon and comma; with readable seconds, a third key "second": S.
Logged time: {"hour": 10, "minute": 42}
